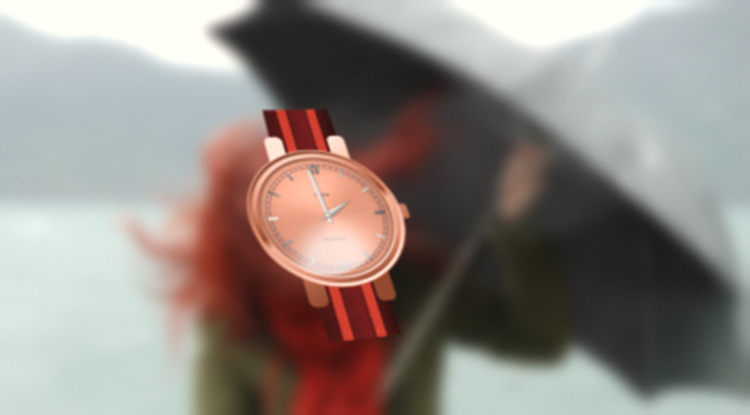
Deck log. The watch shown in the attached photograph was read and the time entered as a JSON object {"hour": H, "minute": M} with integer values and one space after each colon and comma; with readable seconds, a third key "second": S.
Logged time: {"hour": 1, "minute": 59}
